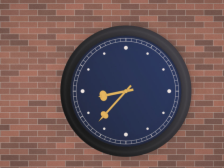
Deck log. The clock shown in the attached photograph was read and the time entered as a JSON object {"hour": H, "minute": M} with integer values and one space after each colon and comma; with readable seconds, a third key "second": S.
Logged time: {"hour": 8, "minute": 37}
